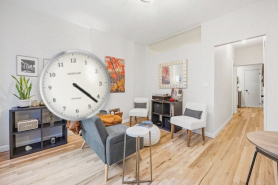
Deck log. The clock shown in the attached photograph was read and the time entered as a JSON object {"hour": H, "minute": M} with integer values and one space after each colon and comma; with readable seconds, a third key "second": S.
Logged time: {"hour": 4, "minute": 22}
